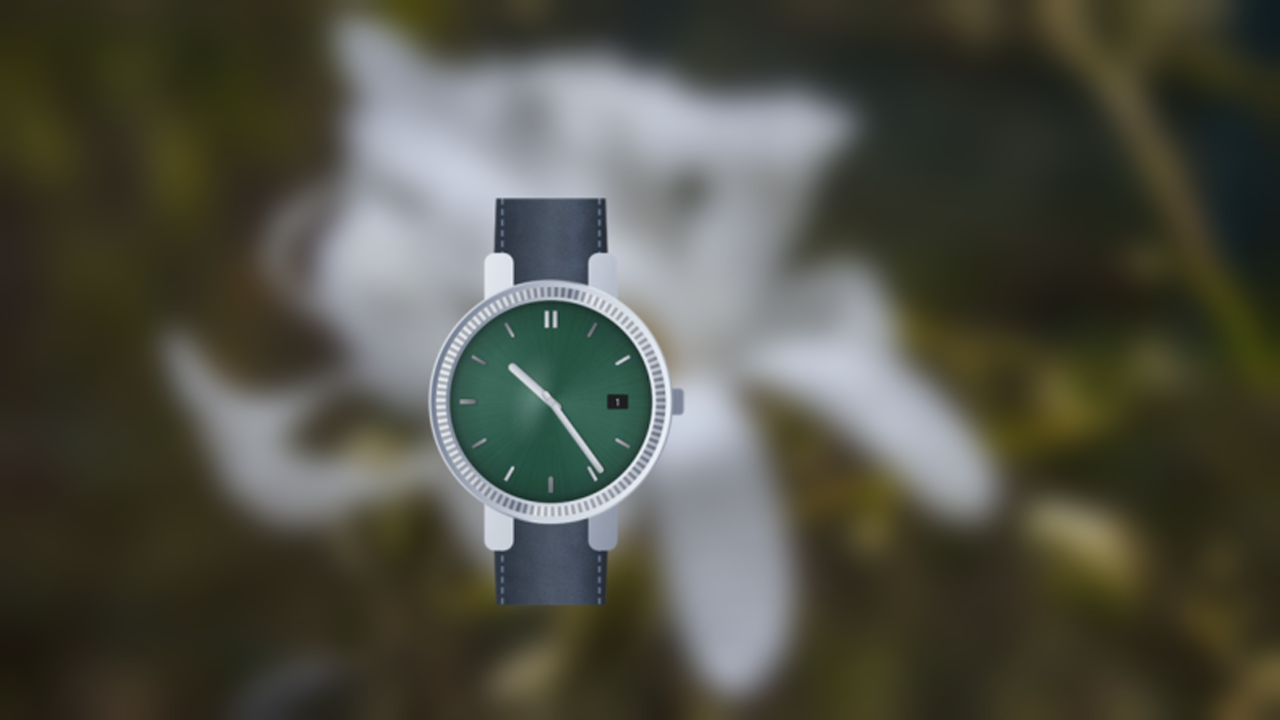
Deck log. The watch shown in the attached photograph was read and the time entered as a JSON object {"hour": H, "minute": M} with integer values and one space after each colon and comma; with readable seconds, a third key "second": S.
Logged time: {"hour": 10, "minute": 24}
